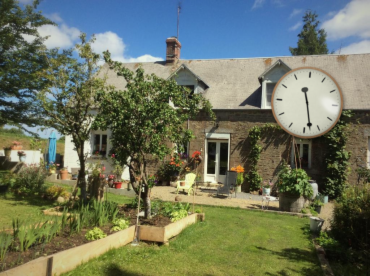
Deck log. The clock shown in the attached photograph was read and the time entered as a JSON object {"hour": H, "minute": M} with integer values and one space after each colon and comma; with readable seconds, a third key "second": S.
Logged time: {"hour": 11, "minute": 28}
